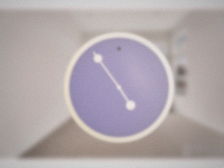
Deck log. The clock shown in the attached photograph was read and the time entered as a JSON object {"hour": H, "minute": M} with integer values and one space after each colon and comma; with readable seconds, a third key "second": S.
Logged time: {"hour": 4, "minute": 54}
